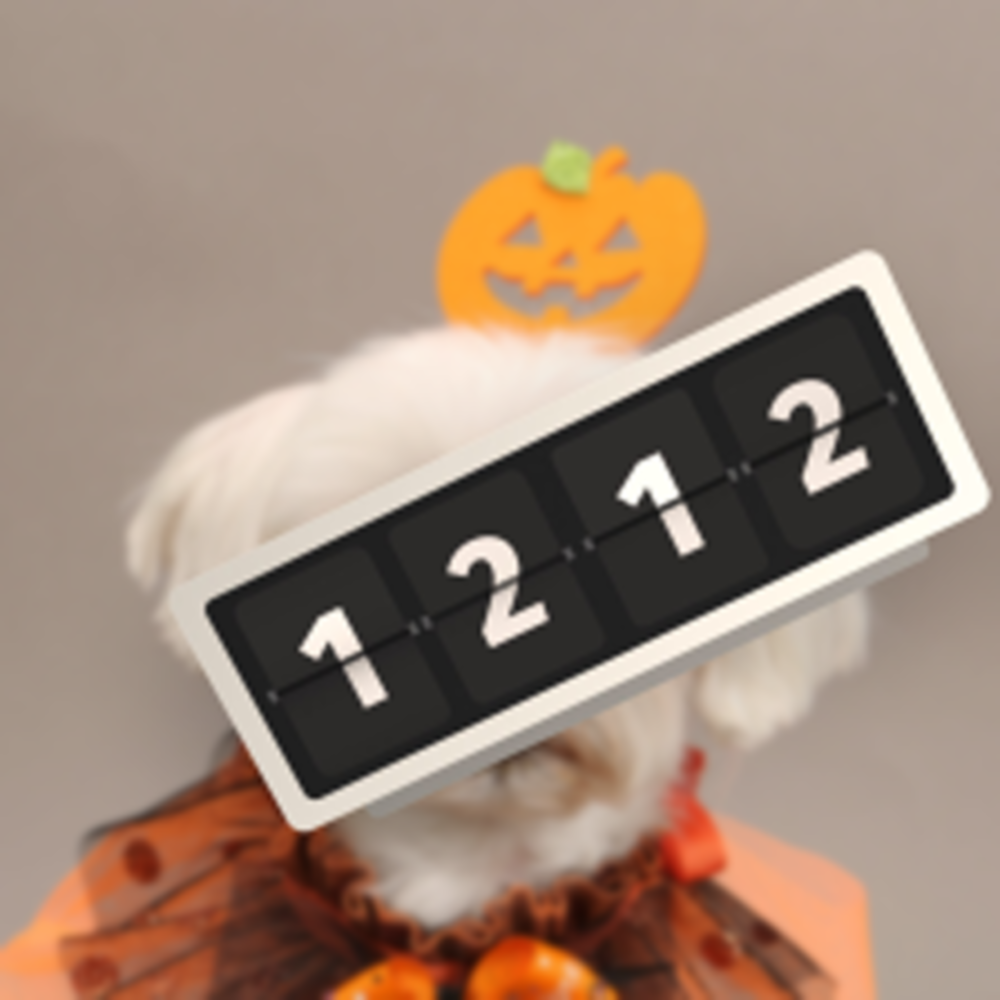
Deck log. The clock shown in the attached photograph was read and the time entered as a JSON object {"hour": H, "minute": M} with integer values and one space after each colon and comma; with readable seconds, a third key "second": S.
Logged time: {"hour": 12, "minute": 12}
